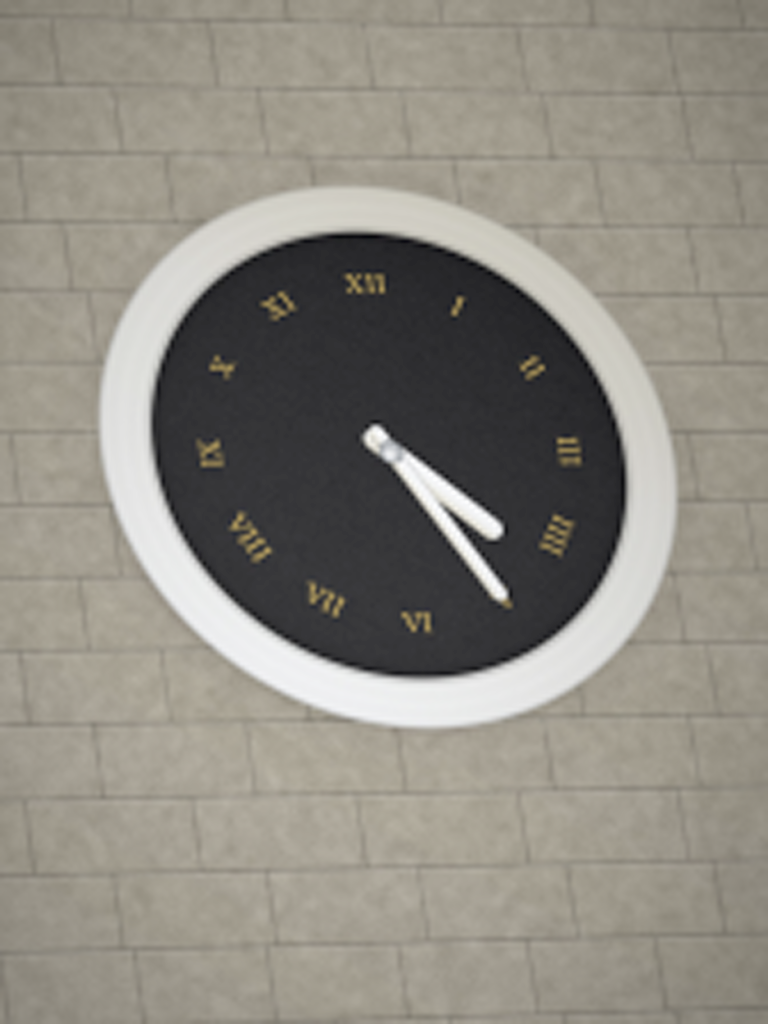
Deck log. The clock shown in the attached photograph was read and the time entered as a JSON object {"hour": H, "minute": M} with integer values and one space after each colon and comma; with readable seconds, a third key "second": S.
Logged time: {"hour": 4, "minute": 25}
